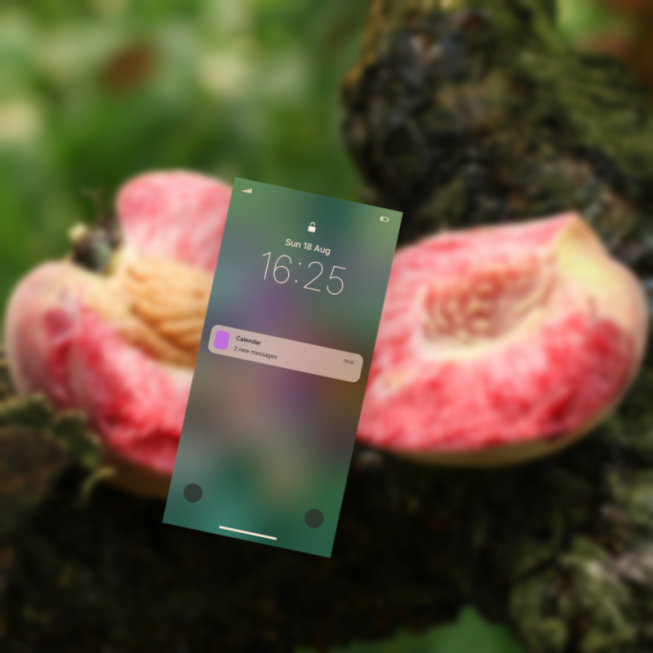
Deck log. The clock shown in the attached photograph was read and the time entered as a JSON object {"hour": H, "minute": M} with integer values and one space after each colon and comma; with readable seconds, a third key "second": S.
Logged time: {"hour": 16, "minute": 25}
